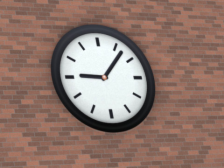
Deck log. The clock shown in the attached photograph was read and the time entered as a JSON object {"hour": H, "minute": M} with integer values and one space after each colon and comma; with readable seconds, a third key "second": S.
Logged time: {"hour": 9, "minute": 7}
